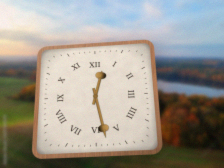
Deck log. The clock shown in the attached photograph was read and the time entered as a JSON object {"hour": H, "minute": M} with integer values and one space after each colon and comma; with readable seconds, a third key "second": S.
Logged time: {"hour": 12, "minute": 28}
